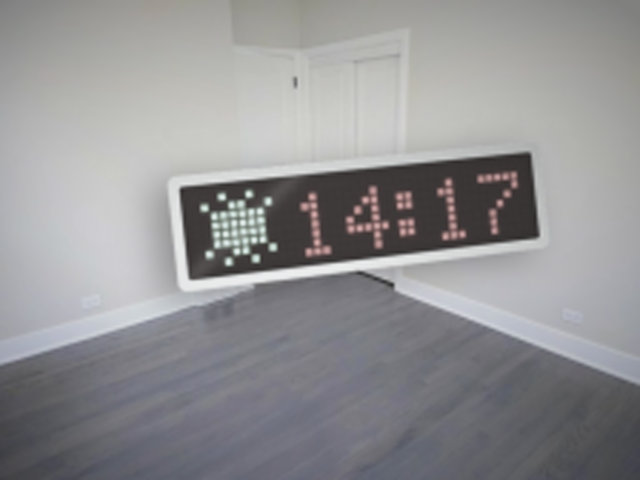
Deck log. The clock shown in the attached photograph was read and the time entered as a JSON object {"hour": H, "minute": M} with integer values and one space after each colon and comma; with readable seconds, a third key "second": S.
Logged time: {"hour": 14, "minute": 17}
